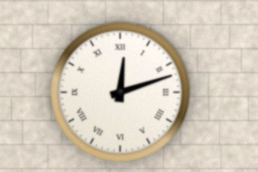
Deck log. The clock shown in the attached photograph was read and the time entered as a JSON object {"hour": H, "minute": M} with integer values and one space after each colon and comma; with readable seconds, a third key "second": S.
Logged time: {"hour": 12, "minute": 12}
